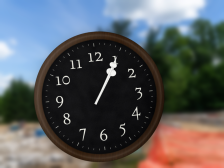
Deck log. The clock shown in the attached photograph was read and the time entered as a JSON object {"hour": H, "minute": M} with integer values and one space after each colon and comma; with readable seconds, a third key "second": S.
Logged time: {"hour": 1, "minute": 5}
